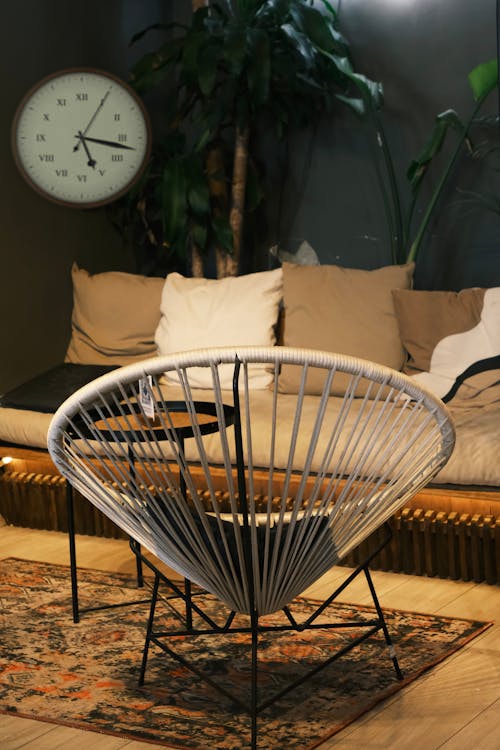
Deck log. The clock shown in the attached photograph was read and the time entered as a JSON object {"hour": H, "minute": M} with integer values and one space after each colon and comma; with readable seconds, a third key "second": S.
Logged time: {"hour": 5, "minute": 17, "second": 5}
